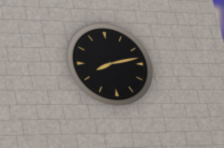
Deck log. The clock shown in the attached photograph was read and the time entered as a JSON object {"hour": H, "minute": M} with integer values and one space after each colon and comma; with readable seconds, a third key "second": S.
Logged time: {"hour": 8, "minute": 13}
